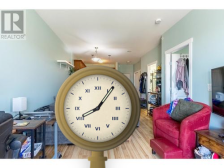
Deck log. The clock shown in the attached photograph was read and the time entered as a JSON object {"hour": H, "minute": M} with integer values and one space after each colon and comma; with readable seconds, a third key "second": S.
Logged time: {"hour": 8, "minute": 6}
